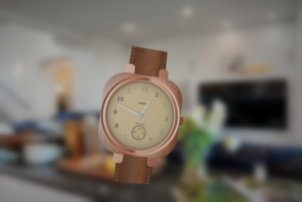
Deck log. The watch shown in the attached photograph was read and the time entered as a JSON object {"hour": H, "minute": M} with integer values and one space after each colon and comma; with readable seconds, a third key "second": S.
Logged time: {"hour": 12, "minute": 48}
